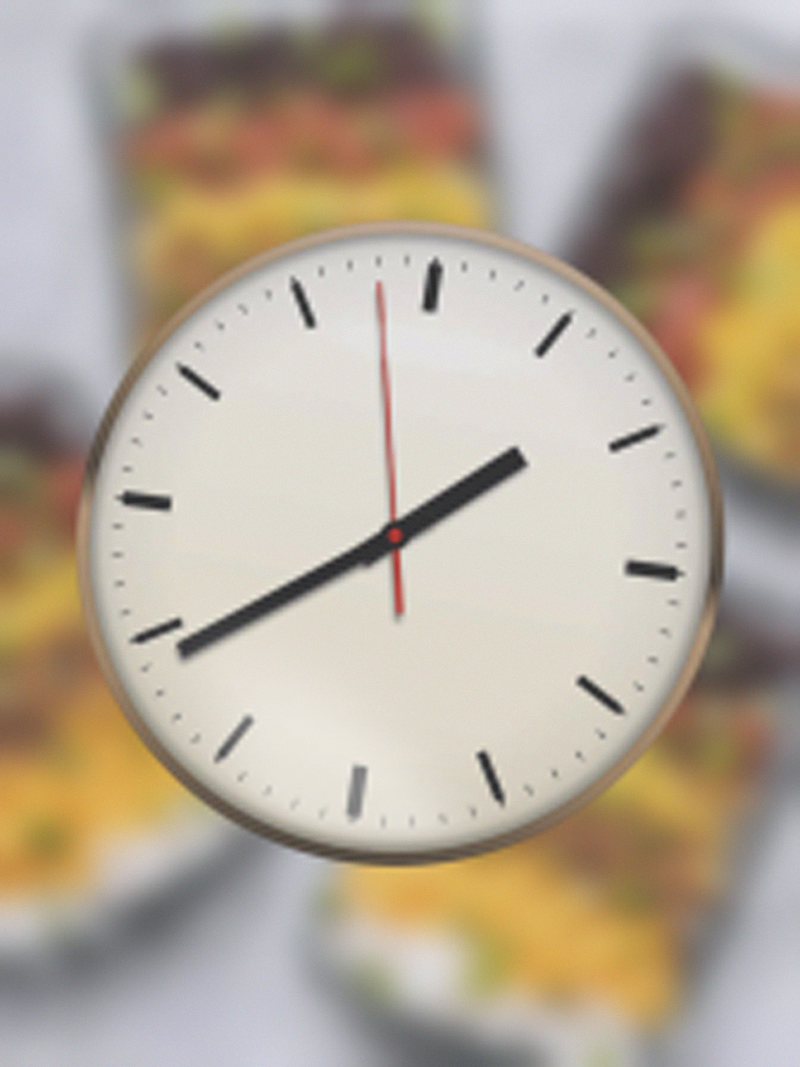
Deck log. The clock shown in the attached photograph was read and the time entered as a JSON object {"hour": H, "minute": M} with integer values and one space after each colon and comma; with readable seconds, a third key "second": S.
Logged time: {"hour": 1, "minute": 38, "second": 58}
